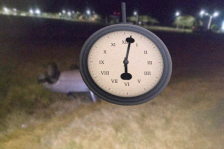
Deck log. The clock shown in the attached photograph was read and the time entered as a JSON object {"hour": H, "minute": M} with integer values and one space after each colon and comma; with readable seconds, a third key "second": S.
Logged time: {"hour": 6, "minute": 2}
